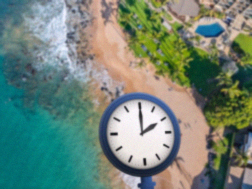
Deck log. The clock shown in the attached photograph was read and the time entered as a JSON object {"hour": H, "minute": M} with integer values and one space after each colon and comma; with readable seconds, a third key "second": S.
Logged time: {"hour": 2, "minute": 0}
